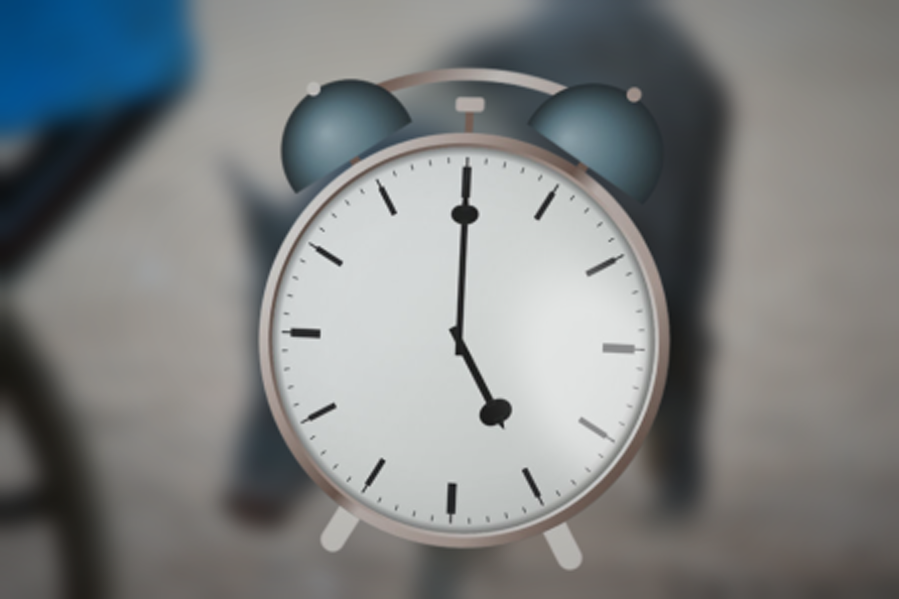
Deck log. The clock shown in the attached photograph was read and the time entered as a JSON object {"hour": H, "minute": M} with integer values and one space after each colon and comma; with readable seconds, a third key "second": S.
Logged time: {"hour": 5, "minute": 0}
